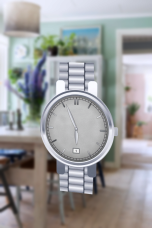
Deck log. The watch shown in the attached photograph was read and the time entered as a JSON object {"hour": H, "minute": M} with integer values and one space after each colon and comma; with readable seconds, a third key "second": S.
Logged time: {"hour": 5, "minute": 56}
